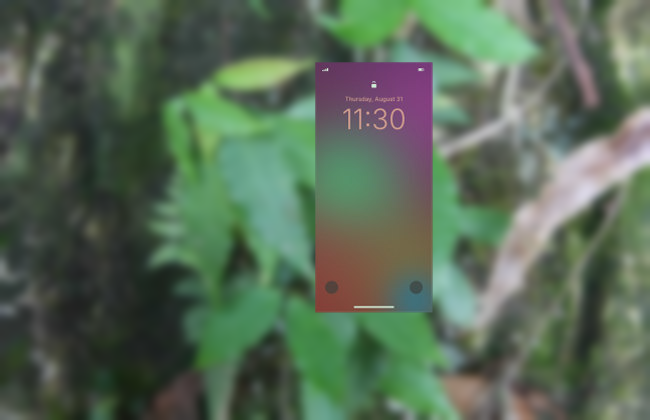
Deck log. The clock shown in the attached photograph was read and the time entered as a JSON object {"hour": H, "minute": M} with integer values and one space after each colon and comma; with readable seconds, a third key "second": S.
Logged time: {"hour": 11, "minute": 30}
